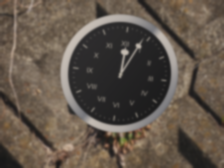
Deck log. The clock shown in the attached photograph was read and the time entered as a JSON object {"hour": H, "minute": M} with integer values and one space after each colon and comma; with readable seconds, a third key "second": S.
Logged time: {"hour": 12, "minute": 4}
